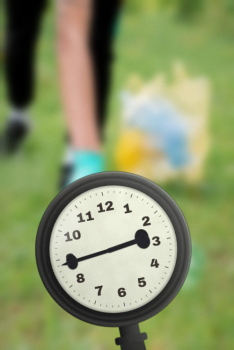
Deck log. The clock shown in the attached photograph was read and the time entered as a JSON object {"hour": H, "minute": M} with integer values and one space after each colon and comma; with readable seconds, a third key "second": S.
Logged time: {"hour": 2, "minute": 44}
